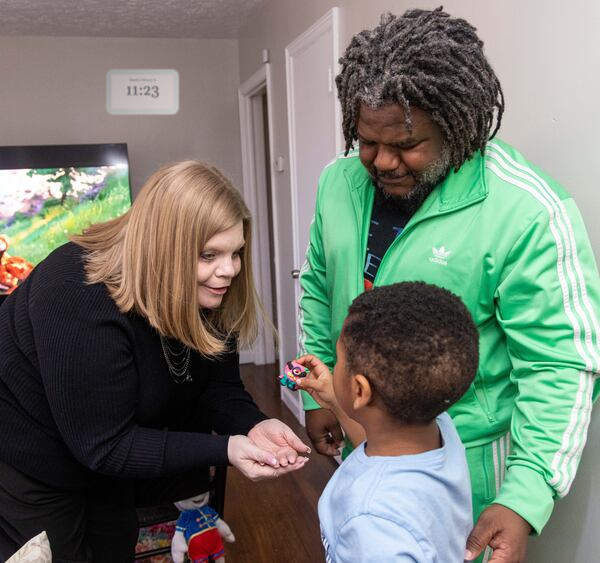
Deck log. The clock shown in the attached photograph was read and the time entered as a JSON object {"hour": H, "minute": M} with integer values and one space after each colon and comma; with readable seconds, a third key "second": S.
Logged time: {"hour": 11, "minute": 23}
